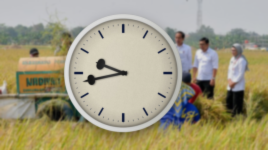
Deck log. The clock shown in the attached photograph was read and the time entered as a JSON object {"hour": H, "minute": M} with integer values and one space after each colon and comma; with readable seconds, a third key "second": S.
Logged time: {"hour": 9, "minute": 43}
